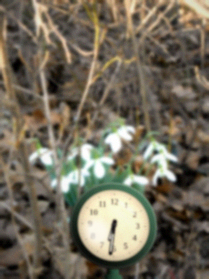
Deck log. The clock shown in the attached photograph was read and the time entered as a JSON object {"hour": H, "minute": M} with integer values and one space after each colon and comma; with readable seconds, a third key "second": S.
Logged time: {"hour": 6, "minute": 31}
